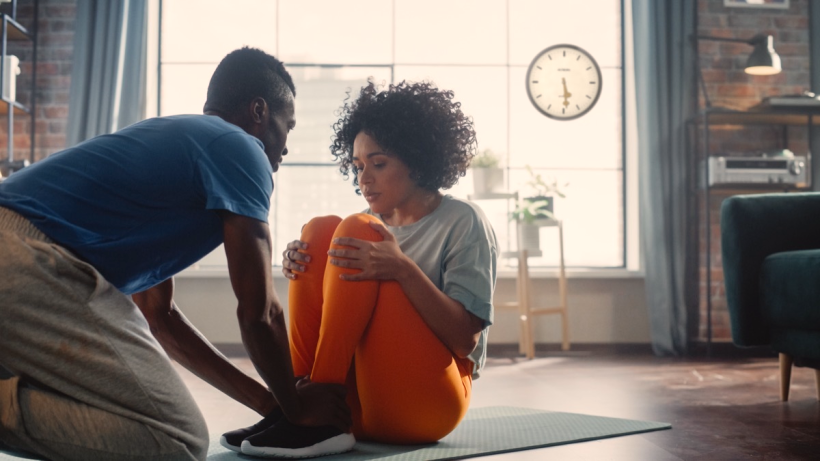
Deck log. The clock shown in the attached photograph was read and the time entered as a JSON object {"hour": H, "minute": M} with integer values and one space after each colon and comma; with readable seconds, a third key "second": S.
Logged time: {"hour": 5, "minute": 29}
